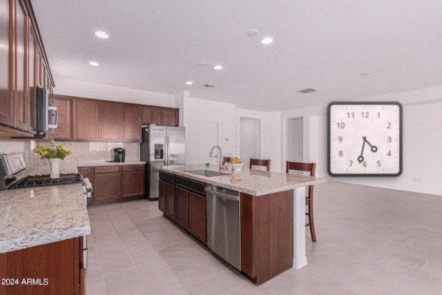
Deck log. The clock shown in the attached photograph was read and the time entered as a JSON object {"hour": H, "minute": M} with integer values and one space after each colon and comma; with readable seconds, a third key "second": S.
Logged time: {"hour": 4, "minute": 32}
